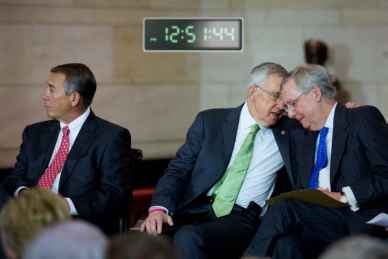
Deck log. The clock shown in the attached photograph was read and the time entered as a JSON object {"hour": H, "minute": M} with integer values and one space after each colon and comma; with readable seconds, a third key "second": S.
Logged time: {"hour": 12, "minute": 51, "second": 44}
